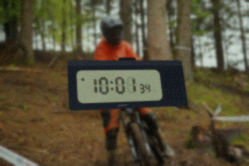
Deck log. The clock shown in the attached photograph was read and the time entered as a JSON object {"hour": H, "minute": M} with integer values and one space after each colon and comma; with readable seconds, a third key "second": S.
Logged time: {"hour": 10, "minute": 1, "second": 34}
